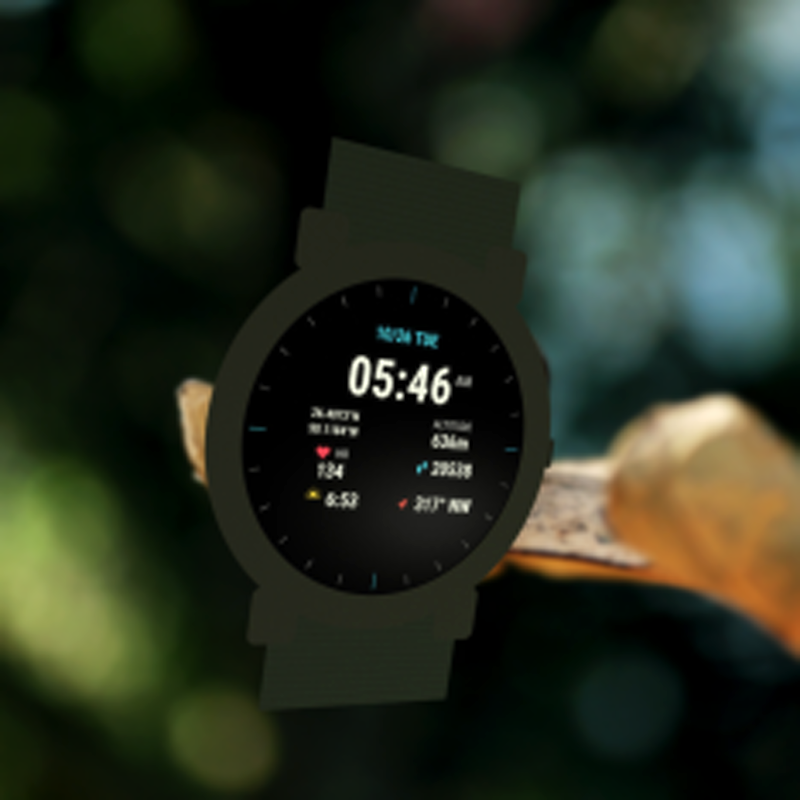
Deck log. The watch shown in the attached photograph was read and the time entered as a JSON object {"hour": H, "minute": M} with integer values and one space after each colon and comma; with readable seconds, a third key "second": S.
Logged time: {"hour": 5, "minute": 46}
